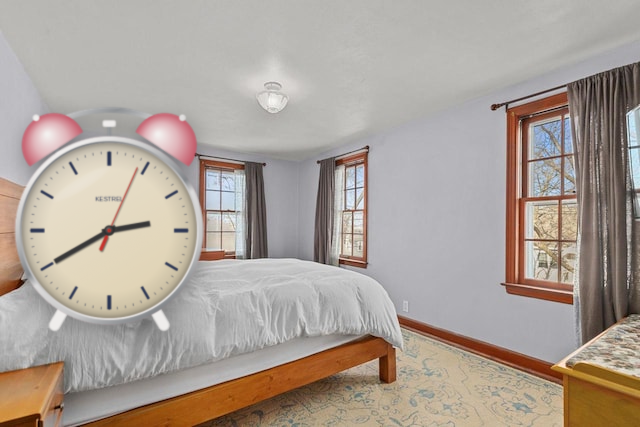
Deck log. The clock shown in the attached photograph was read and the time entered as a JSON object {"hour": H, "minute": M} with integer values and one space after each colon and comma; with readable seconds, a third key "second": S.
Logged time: {"hour": 2, "minute": 40, "second": 4}
